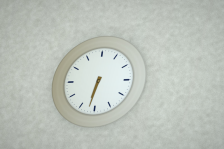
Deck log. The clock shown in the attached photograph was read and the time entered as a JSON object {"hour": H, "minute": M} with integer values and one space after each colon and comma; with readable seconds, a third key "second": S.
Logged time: {"hour": 6, "minute": 32}
